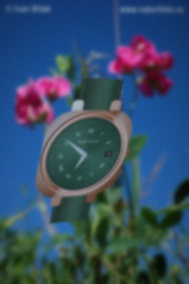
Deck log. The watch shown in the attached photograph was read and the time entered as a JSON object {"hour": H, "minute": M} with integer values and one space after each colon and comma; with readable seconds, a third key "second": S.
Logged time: {"hour": 6, "minute": 51}
